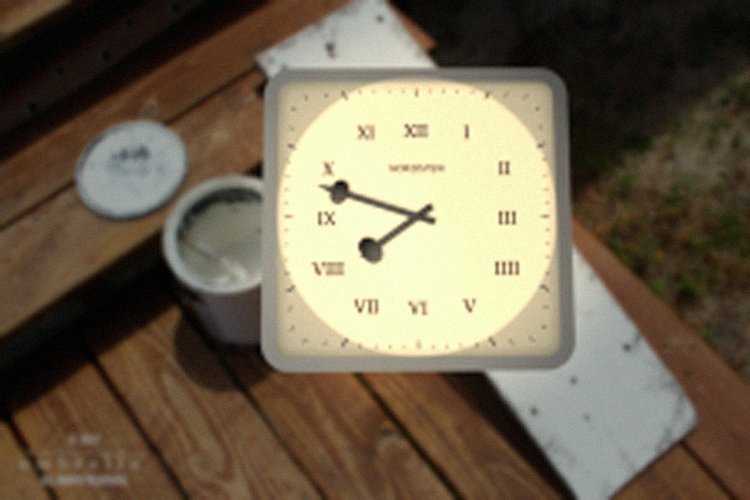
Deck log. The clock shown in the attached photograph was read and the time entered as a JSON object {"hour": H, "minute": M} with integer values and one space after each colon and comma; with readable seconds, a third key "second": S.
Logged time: {"hour": 7, "minute": 48}
